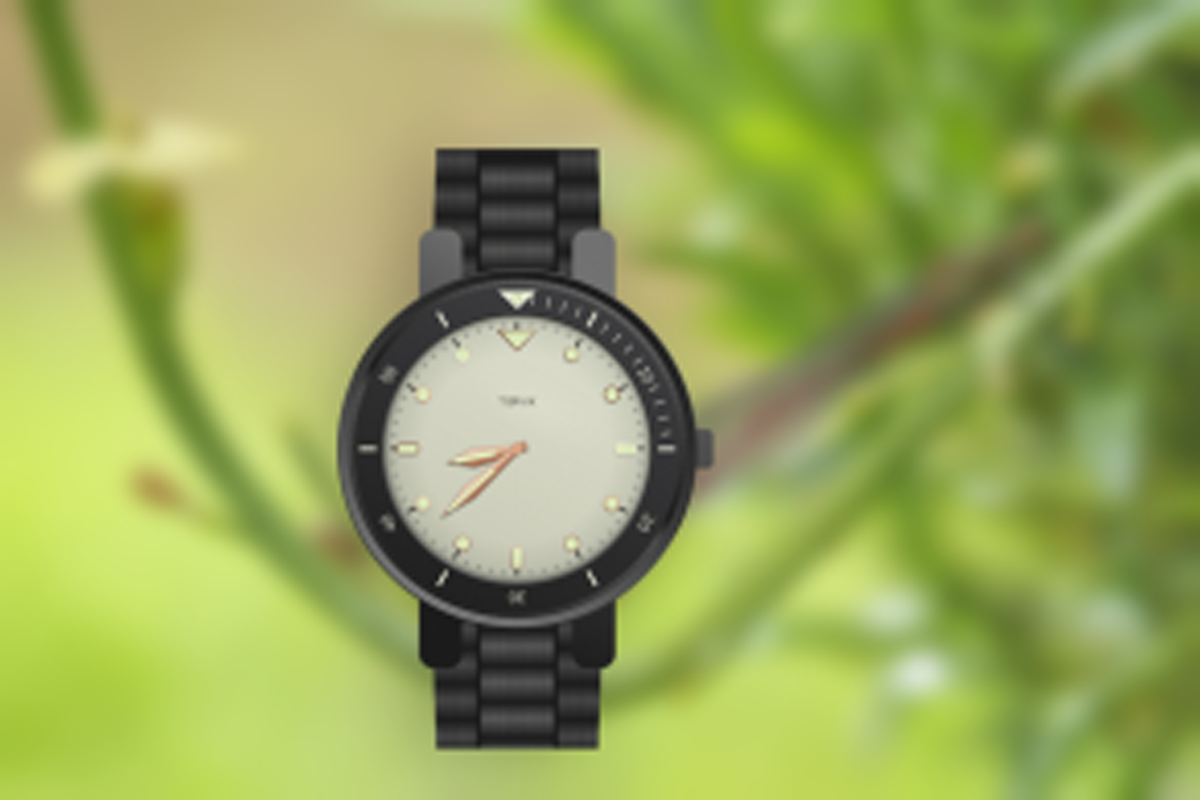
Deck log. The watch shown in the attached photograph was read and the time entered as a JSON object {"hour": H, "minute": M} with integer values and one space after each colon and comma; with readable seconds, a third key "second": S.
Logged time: {"hour": 8, "minute": 38}
